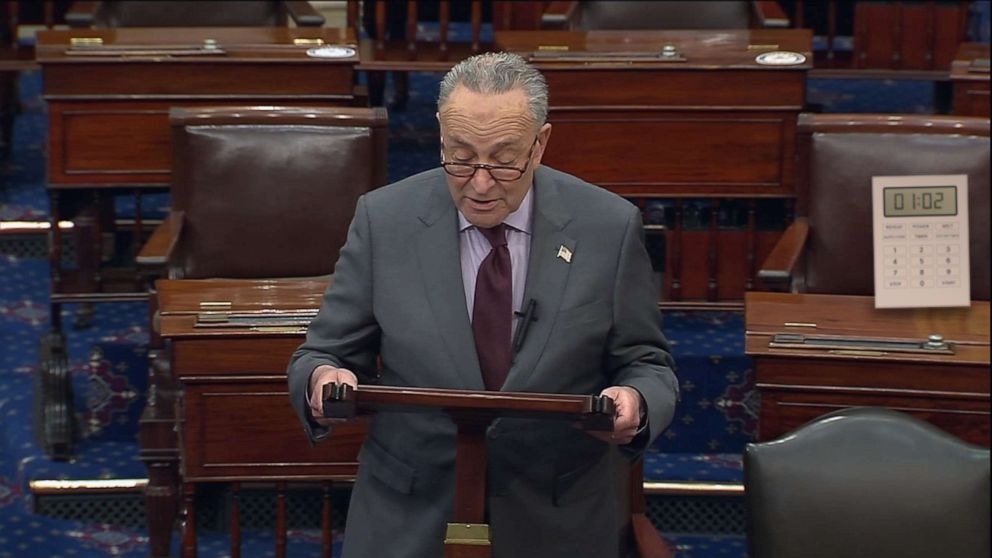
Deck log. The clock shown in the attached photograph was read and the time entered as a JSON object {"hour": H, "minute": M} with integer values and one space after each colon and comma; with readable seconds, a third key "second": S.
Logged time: {"hour": 1, "minute": 2}
